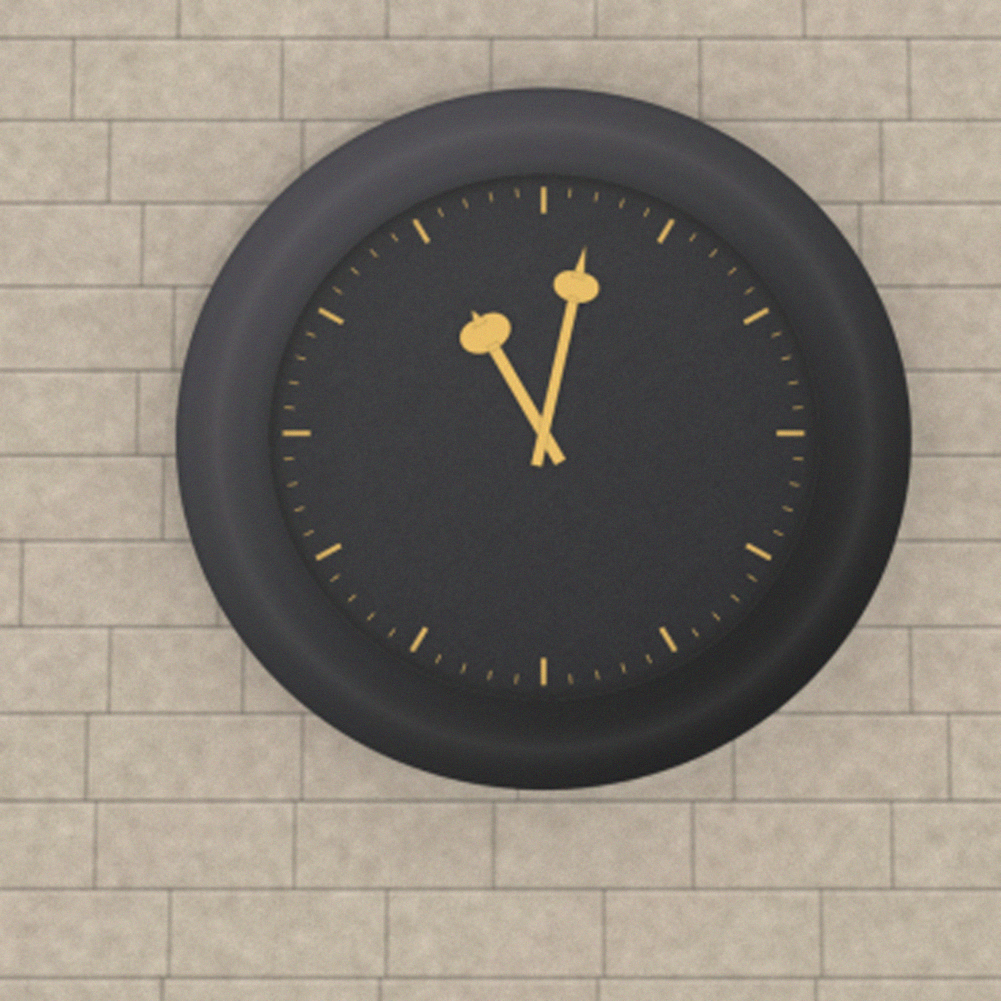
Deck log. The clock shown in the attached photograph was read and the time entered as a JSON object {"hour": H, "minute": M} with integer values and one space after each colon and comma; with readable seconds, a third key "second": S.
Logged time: {"hour": 11, "minute": 2}
